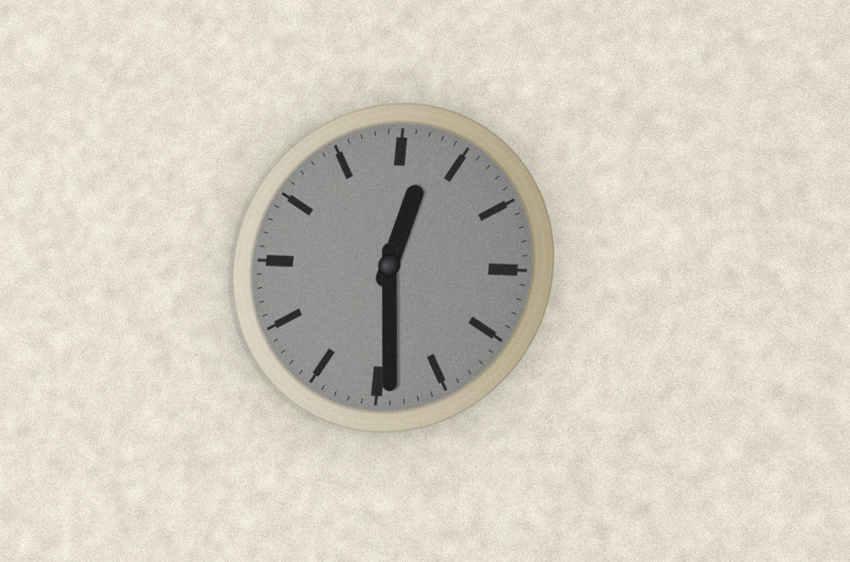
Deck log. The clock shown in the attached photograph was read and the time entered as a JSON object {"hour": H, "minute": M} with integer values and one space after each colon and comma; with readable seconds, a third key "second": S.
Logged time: {"hour": 12, "minute": 29}
